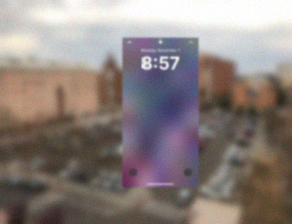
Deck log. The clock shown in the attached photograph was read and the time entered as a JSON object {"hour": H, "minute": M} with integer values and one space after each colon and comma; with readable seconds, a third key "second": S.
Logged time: {"hour": 8, "minute": 57}
